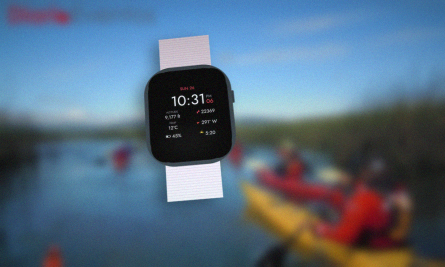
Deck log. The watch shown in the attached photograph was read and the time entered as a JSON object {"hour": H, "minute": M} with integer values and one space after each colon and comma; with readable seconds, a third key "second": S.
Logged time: {"hour": 10, "minute": 31}
